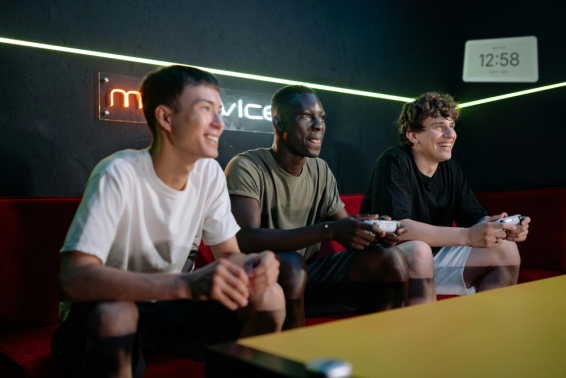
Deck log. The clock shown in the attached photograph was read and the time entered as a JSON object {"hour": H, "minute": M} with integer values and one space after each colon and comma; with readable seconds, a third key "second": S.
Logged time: {"hour": 12, "minute": 58}
